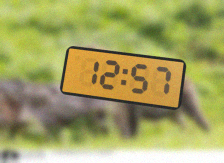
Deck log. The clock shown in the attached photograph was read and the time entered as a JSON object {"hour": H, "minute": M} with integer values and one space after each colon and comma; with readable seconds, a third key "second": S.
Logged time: {"hour": 12, "minute": 57}
